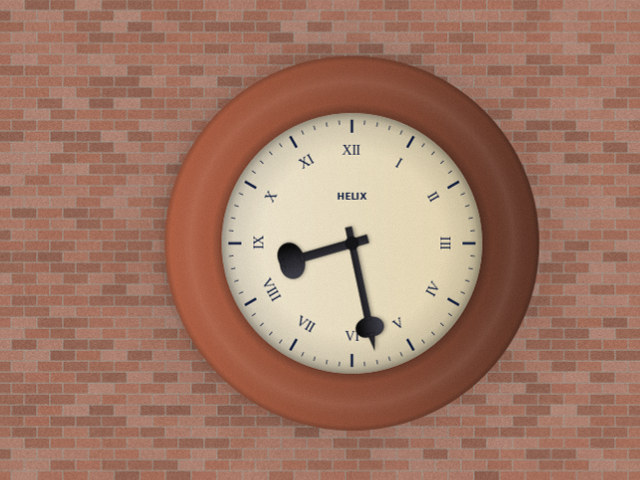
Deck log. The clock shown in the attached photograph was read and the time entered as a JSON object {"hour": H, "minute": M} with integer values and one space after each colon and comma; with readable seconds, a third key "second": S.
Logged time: {"hour": 8, "minute": 28}
